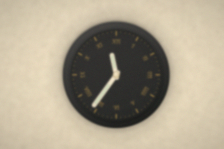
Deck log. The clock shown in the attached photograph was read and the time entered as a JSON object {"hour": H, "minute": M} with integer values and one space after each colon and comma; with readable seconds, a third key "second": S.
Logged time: {"hour": 11, "minute": 36}
